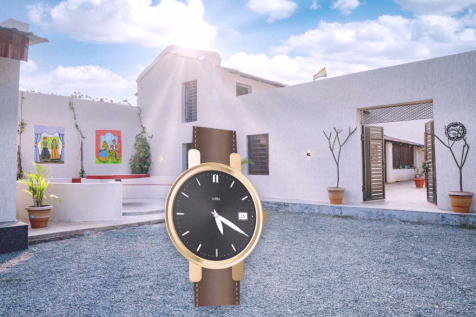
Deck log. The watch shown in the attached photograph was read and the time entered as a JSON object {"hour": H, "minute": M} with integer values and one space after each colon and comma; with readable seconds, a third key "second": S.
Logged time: {"hour": 5, "minute": 20}
